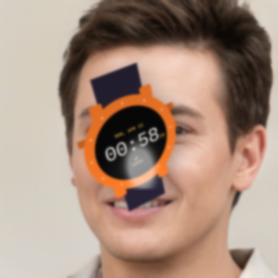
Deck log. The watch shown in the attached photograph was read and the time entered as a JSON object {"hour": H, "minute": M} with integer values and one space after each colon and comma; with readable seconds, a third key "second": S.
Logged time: {"hour": 0, "minute": 58}
